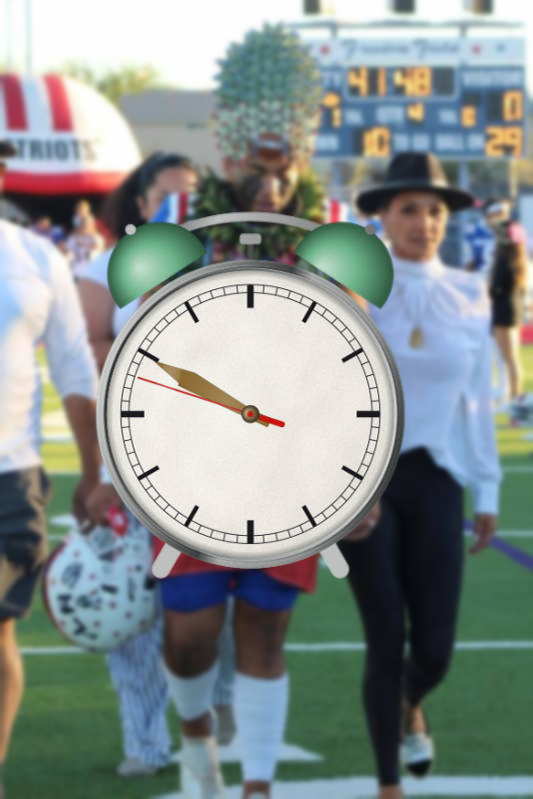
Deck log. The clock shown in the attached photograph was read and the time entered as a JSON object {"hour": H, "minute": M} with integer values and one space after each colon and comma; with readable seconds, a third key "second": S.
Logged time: {"hour": 9, "minute": 49, "second": 48}
